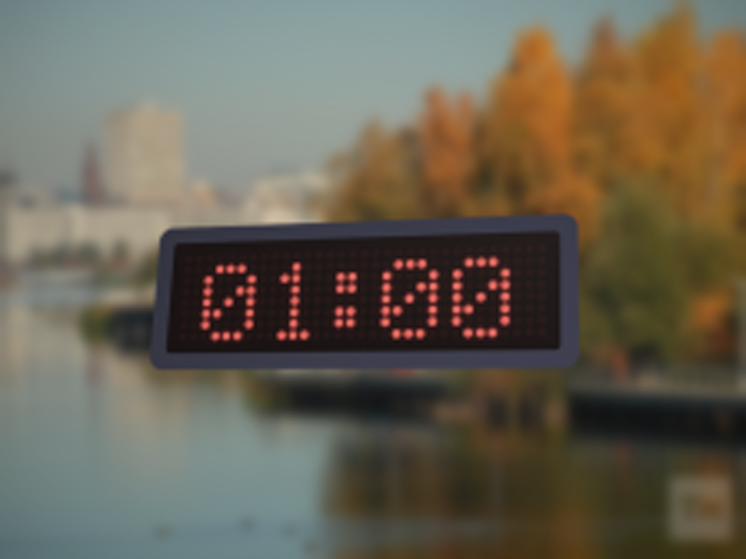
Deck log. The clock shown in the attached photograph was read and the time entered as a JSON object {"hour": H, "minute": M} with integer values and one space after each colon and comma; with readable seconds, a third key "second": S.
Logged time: {"hour": 1, "minute": 0}
